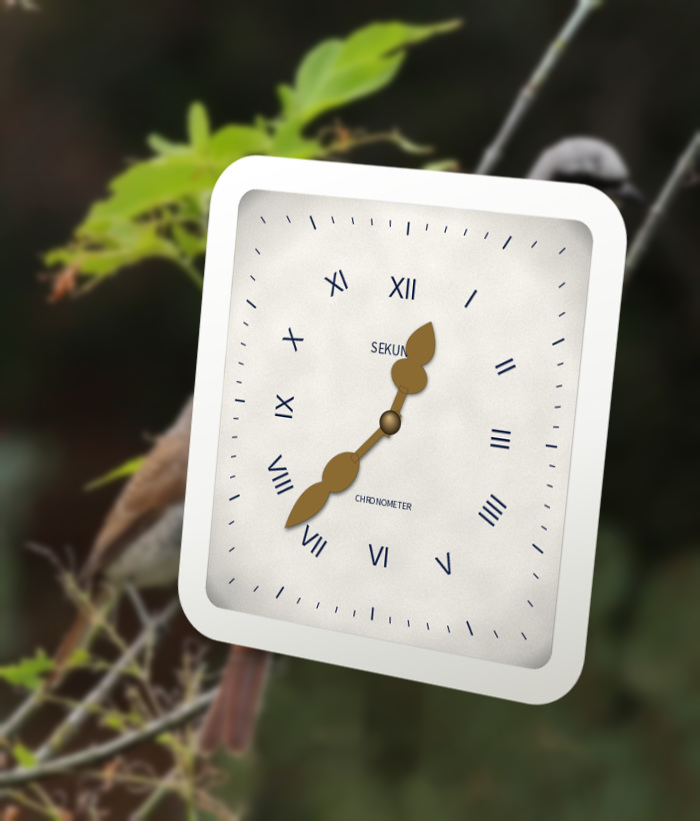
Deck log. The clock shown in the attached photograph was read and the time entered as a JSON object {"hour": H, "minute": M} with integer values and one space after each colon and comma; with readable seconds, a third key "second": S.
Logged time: {"hour": 12, "minute": 37}
